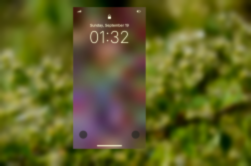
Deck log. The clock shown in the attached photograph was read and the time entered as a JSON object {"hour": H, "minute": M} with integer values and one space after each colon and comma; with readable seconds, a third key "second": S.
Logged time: {"hour": 1, "minute": 32}
